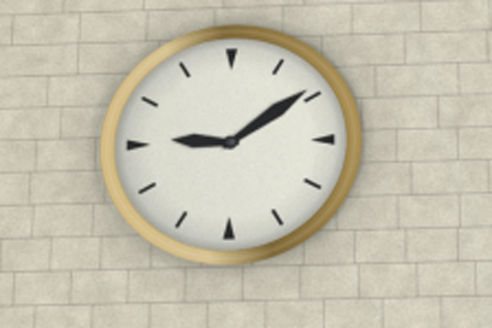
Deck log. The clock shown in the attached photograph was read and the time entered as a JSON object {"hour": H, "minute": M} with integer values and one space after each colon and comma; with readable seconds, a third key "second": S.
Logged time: {"hour": 9, "minute": 9}
